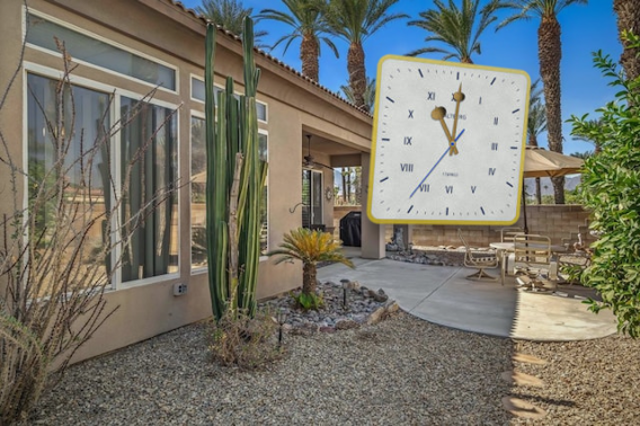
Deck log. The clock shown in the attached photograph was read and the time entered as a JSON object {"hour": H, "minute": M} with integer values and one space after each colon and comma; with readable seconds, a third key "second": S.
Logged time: {"hour": 11, "minute": 0, "second": 36}
